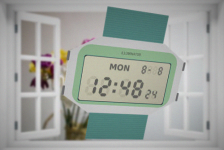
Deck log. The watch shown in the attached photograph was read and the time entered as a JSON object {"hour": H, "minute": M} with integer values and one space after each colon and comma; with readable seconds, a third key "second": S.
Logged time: {"hour": 12, "minute": 48, "second": 24}
